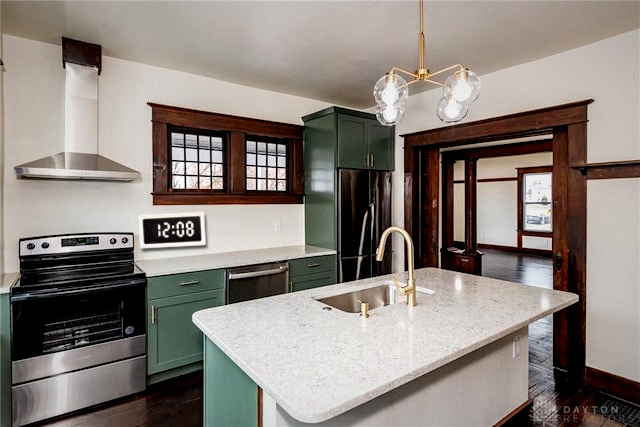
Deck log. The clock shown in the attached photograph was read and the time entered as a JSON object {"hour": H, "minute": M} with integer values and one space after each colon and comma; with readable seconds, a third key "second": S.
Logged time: {"hour": 12, "minute": 8}
